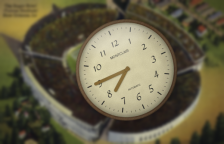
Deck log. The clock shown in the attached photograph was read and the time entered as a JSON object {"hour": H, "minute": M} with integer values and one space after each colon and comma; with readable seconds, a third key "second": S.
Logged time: {"hour": 7, "minute": 45}
